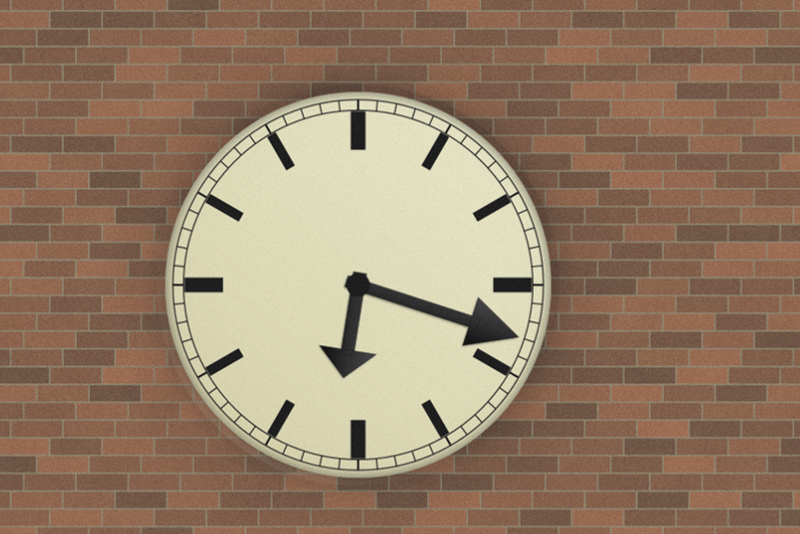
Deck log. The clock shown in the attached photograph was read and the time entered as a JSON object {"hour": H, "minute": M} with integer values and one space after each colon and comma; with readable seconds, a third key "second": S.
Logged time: {"hour": 6, "minute": 18}
